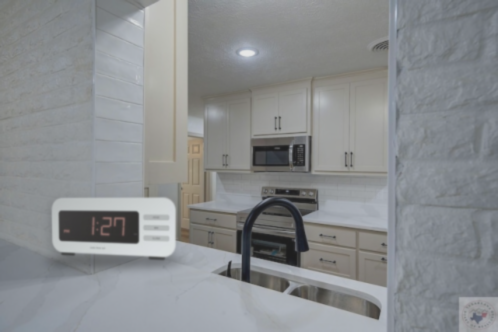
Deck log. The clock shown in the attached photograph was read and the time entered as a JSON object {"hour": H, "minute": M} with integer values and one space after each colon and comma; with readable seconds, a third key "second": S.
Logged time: {"hour": 1, "minute": 27}
